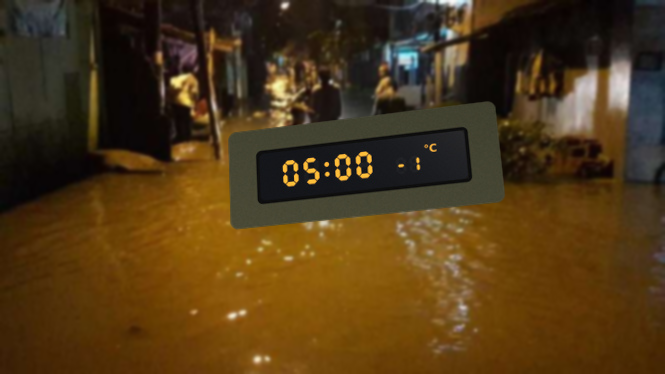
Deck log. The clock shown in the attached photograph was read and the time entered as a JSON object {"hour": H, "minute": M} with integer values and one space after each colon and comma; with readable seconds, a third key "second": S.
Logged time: {"hour": 5, "minute": 0}
